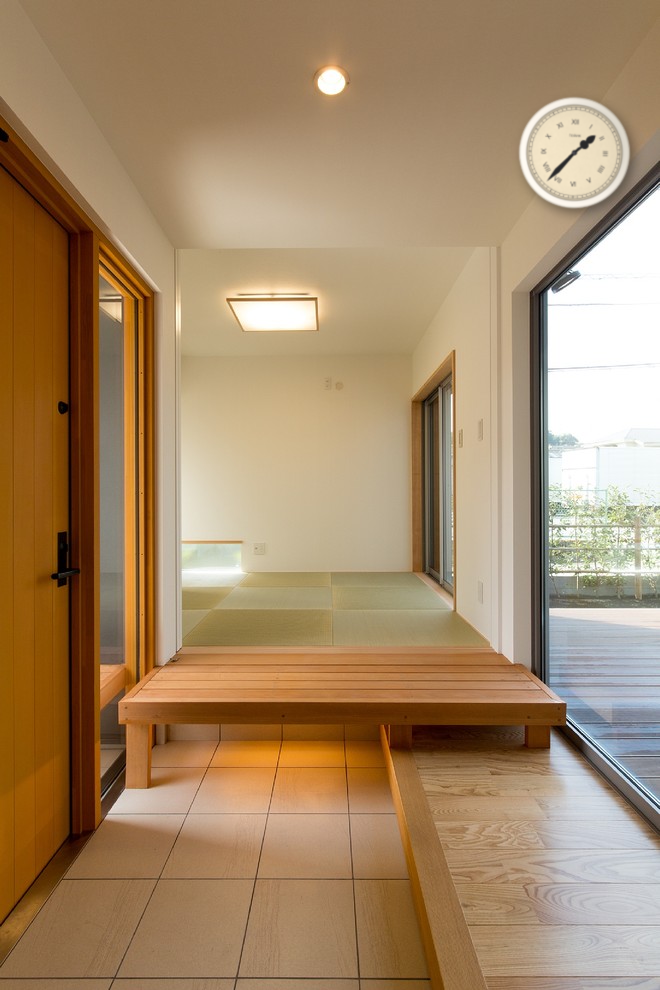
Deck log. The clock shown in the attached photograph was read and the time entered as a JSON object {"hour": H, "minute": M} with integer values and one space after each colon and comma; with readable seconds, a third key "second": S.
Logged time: {"hour": 1, "minute": 37}
